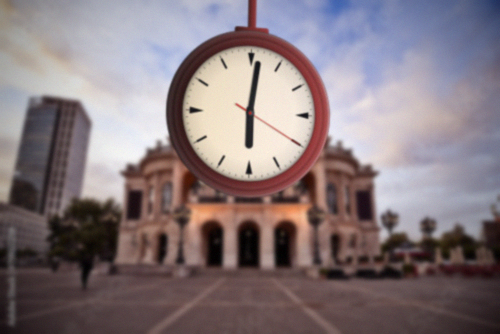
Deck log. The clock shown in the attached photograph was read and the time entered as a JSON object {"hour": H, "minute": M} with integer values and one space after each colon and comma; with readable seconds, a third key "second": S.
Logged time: {"hour": 6, "minute": 1, "second": 20}
